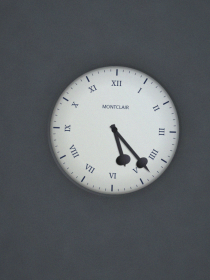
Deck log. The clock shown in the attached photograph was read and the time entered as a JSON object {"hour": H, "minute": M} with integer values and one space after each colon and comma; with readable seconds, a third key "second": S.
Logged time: {"hour": 5, "minute": 23}
